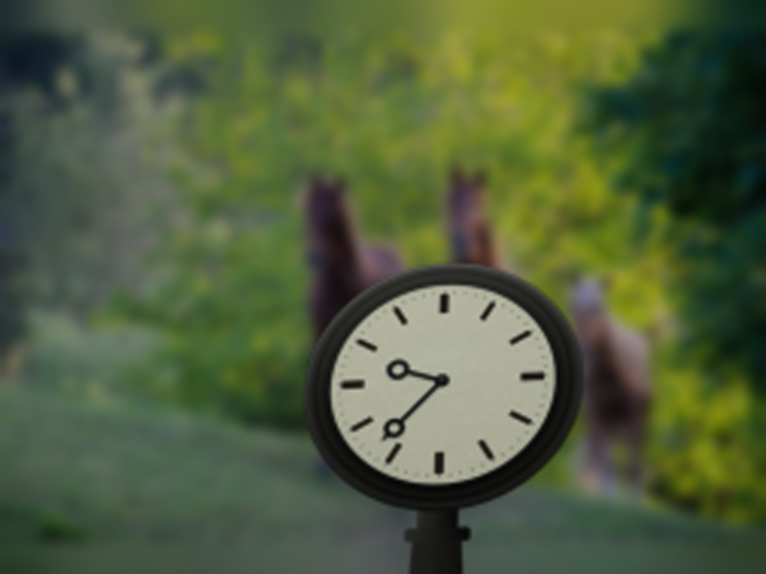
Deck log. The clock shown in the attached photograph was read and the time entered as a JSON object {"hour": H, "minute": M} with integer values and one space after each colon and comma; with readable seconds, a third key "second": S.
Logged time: {"hour": 9, "minute": 37}
